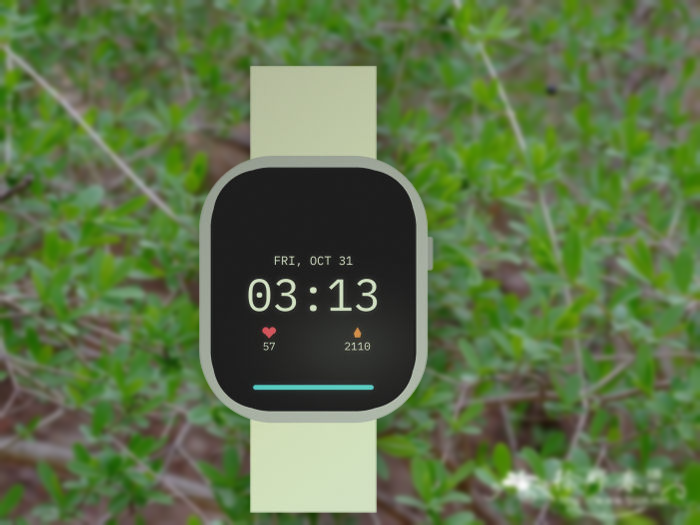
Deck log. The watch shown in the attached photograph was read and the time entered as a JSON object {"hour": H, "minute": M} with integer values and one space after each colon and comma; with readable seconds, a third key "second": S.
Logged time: {"hour": 3, "minute": 13}
